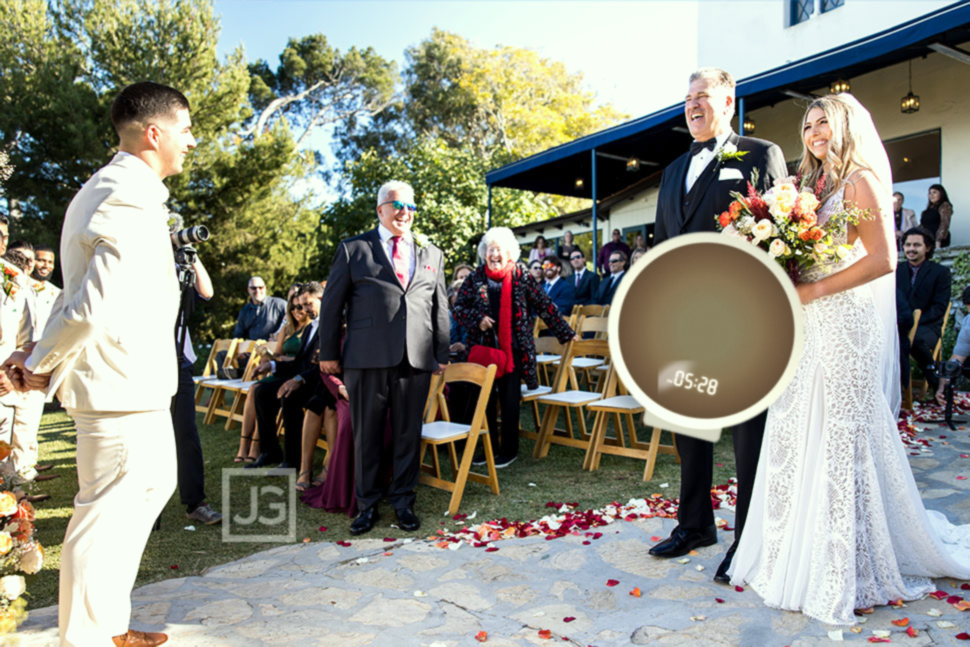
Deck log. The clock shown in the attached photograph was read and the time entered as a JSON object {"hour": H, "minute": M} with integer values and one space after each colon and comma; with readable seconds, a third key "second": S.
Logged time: {"hour": 5, "minute": 28}
